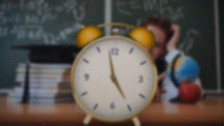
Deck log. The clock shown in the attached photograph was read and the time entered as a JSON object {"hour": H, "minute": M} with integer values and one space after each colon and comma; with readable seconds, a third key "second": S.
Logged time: {"hour": 4, "minute": 58}
